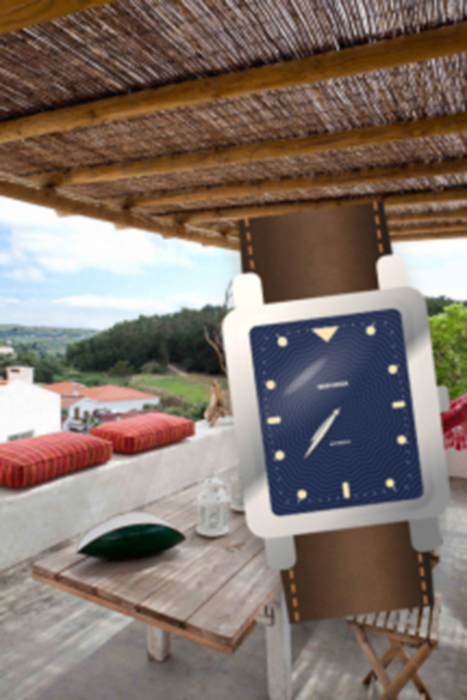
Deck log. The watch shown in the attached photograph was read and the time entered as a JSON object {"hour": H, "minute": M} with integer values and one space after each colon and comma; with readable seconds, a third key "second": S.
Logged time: {"hour": 7, "minute": 37}
